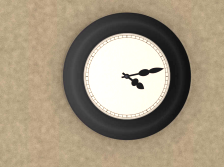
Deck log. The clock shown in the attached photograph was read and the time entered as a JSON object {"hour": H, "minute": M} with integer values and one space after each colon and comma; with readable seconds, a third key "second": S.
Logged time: {"hour": 4, "minute": 13}
